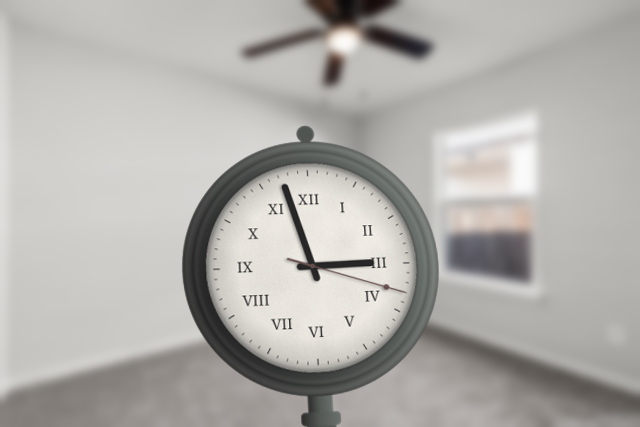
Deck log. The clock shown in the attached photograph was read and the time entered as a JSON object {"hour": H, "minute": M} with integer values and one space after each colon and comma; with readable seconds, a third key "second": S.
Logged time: {"hour": 2, "minute": 57, "second": 18}
